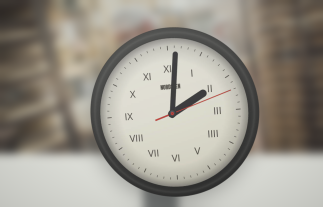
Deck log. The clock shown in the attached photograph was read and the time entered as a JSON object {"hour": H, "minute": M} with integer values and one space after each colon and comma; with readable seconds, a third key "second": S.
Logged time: {"hour": 2, "minute": 1, "second": 12}
